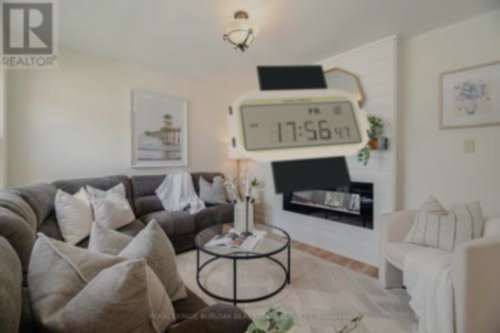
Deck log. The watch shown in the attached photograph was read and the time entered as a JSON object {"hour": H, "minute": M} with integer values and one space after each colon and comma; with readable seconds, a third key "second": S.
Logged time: {"hour": 17, "minute": 56}
